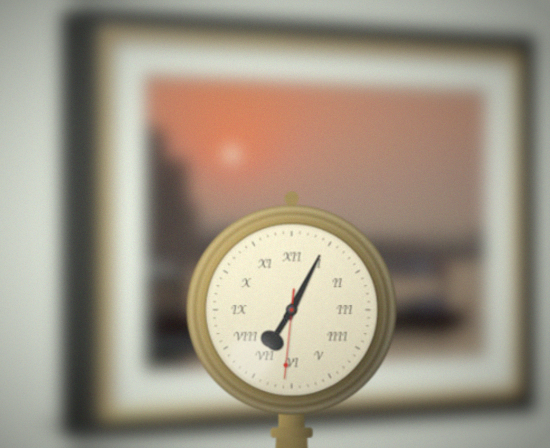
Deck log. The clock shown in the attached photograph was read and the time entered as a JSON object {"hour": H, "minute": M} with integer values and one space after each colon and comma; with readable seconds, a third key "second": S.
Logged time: {"hour": 7, "minute": 4, "second": 31}
